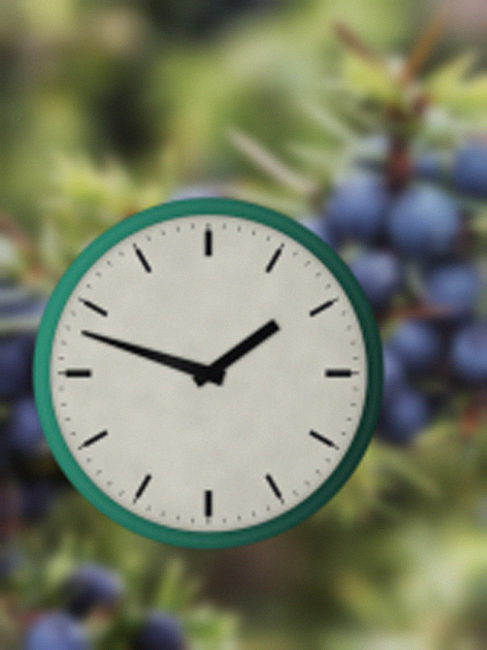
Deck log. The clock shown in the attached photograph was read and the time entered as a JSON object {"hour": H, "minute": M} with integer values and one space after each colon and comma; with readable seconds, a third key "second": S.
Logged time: {"hour": 1, "minute": 48}
